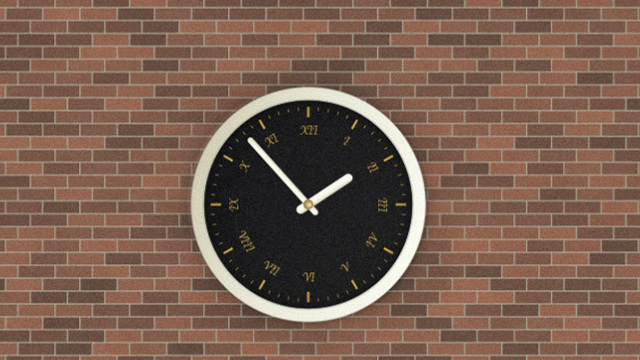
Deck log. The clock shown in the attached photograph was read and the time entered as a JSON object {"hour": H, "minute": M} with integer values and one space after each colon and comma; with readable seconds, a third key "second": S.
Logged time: {"hour": 1, "minute": 53}
